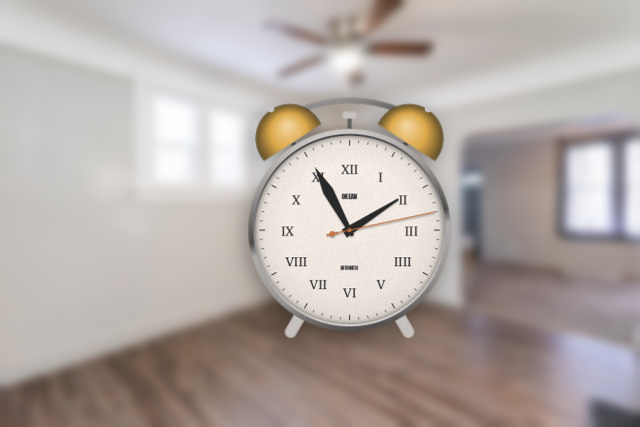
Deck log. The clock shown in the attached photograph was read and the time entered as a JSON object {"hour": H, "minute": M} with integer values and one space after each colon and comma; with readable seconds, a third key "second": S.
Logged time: {"hour": 1, "minute": 55, "second": 13}
